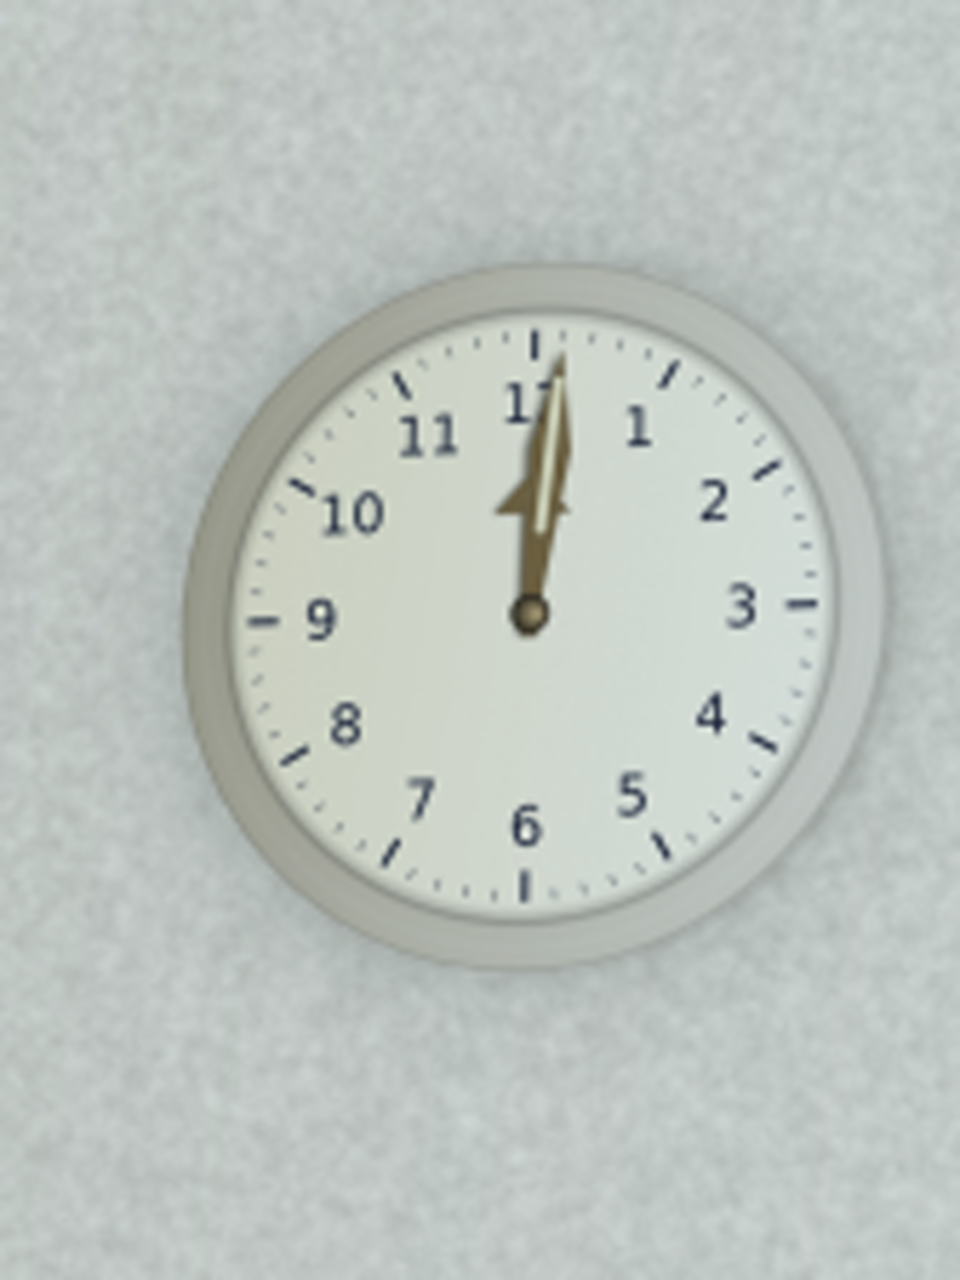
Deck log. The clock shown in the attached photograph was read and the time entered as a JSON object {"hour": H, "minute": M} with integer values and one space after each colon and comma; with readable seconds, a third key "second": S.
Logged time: {"hour": 12, "minute": 1}
